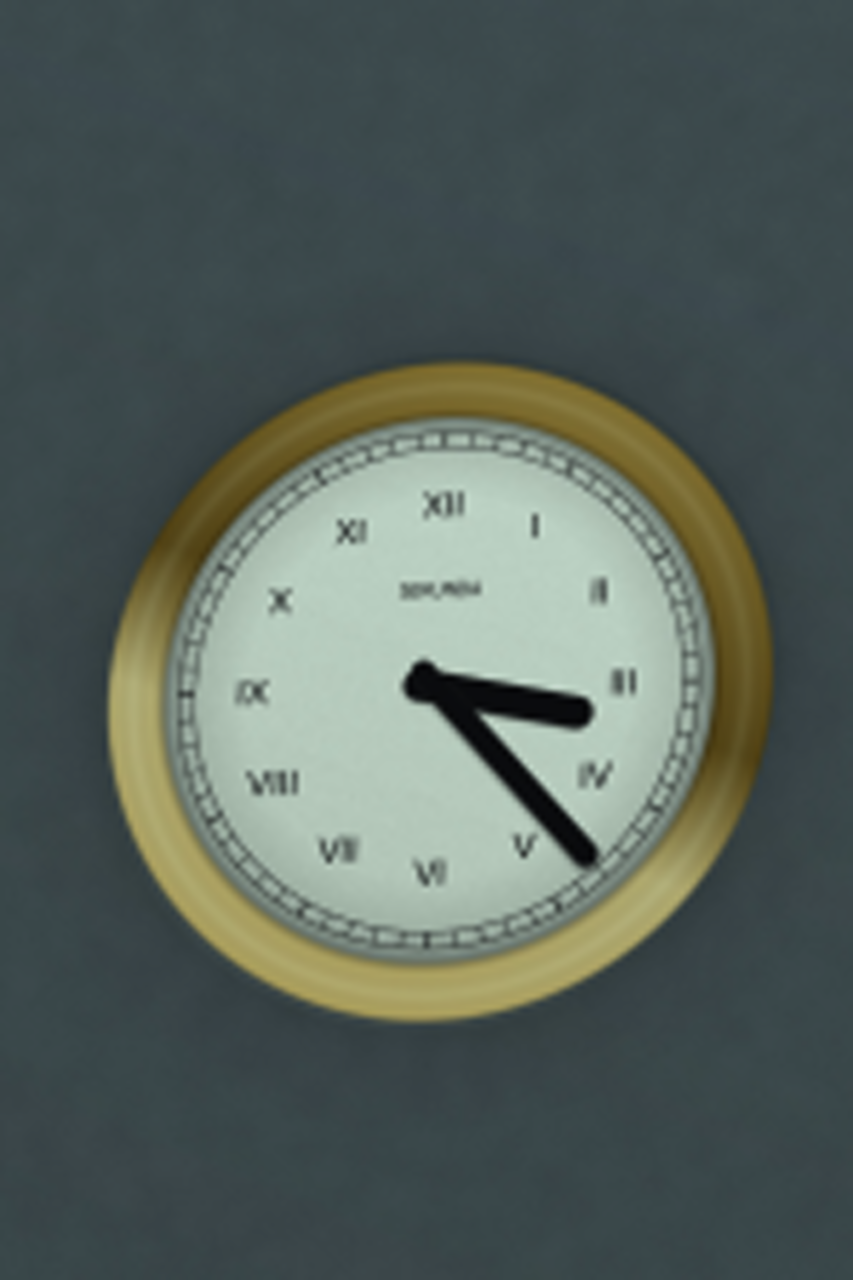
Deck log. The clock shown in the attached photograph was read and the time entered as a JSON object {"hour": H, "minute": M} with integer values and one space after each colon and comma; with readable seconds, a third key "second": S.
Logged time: {"hour": 3, "minute": 23}
